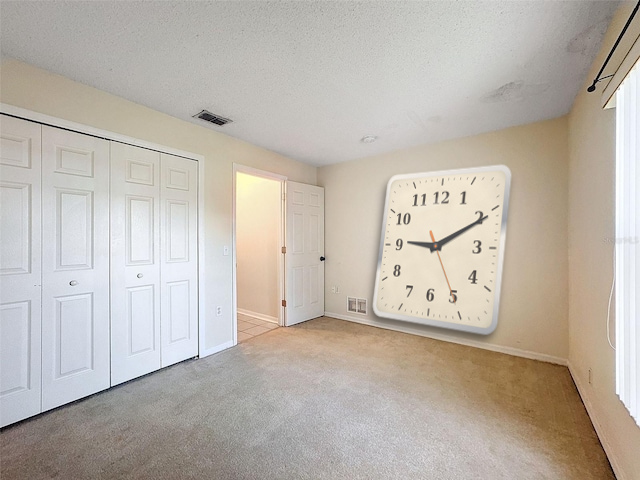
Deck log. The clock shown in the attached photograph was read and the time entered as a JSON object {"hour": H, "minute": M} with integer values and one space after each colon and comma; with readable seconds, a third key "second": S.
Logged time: {"hour": 9, "minute": 10, "second": 25}
